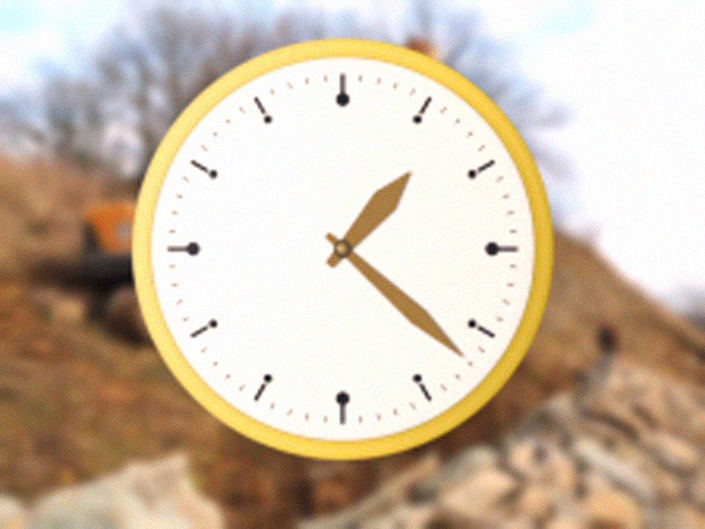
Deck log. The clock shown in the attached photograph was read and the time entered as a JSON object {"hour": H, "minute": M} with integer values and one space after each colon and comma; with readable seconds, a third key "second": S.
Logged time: {"hour": 1, "minute": 22}
